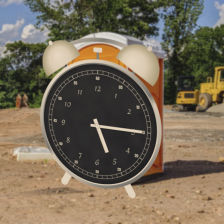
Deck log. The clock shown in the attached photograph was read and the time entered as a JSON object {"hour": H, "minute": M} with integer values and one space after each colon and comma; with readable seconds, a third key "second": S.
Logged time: {"hour": 5, "minute": 15}
